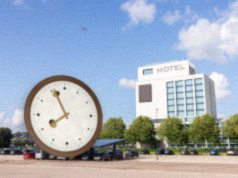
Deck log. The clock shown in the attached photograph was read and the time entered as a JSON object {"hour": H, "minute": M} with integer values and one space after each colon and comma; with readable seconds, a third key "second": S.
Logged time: {"hour": 7, "minute": 56}
